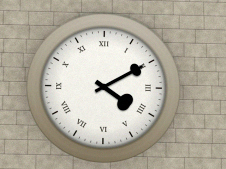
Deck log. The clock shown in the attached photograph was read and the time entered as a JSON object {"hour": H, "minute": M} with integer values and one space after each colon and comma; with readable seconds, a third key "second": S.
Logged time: {"hour": 4, "minute": 10}
